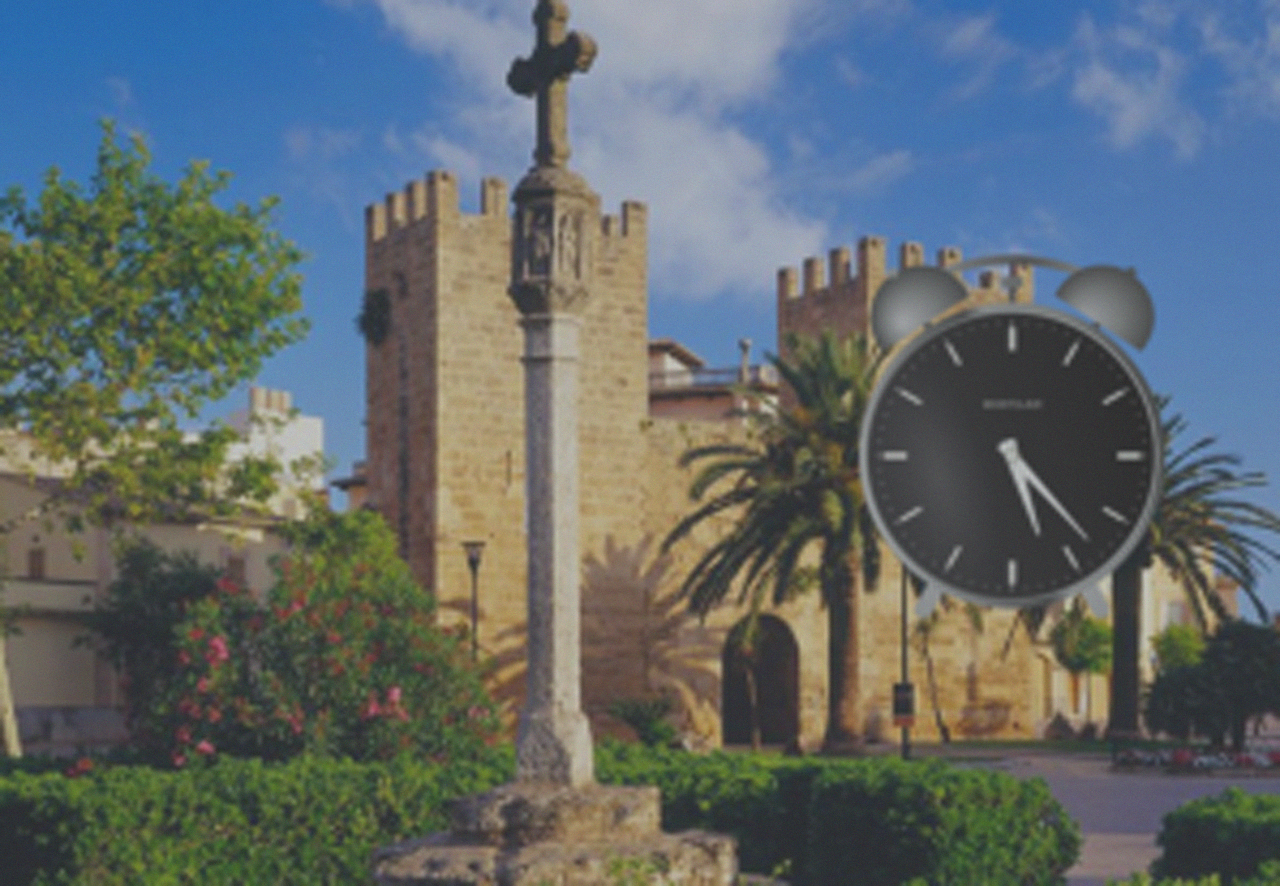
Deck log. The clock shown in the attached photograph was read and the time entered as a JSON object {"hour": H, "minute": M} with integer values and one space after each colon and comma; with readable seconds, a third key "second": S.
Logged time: {"hour": 5, "minute": 23}
